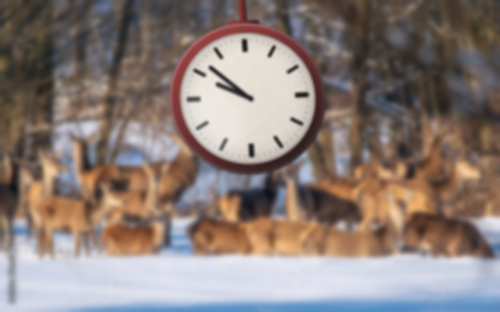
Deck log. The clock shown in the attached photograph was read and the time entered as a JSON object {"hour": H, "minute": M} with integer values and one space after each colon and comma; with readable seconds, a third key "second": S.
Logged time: {"hour": 9, "minute": 52}
